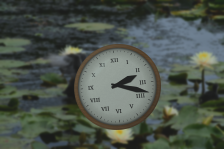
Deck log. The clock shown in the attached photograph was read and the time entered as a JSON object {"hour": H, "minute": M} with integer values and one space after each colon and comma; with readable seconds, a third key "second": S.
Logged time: {"hour": 2, "minute": 18}
